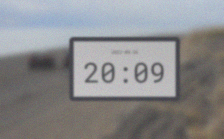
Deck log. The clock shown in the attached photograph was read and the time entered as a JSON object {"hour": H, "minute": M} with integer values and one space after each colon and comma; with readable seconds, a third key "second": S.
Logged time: {"hour": 20, "minute": 9}
